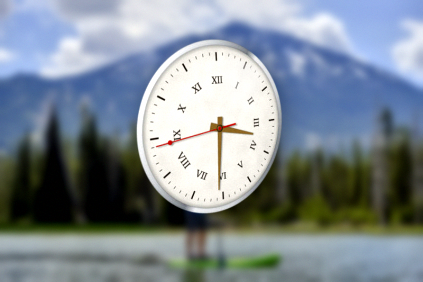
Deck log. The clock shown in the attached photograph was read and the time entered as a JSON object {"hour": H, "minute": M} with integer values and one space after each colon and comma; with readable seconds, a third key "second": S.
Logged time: {"hour": 3, "minute": 30, "second": 44}
